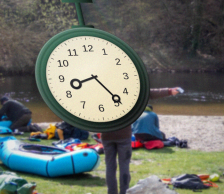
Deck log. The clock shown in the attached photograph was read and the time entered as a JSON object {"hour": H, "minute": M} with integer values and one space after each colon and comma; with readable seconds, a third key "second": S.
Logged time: {"hour": 8, "minute": 24}
